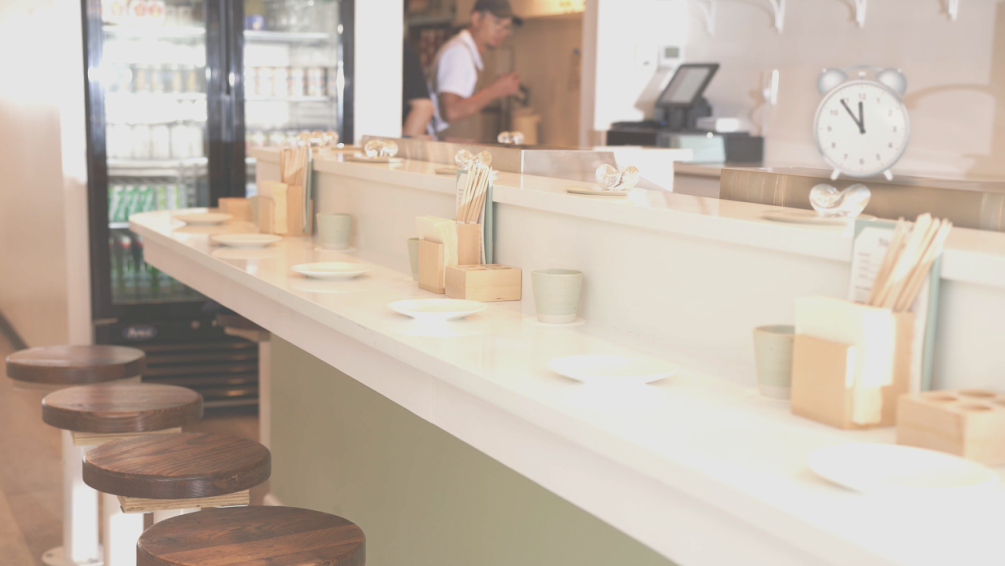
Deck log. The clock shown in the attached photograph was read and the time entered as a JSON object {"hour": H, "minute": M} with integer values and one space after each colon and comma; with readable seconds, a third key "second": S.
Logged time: {"hour": 11, "minute": 54}
